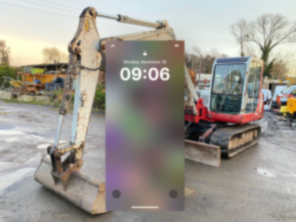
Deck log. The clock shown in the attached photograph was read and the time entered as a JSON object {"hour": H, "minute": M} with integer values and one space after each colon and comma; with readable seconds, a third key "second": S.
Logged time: {"hour": 9, "minute": 6}
